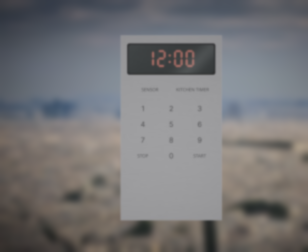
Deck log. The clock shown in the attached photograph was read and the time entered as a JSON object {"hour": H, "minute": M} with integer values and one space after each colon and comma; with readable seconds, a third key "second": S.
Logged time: {"hour": 12, "minute": 0}
